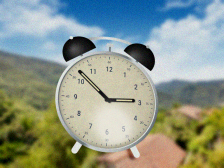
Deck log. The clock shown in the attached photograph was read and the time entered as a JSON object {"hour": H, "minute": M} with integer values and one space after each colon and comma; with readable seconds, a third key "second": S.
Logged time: {"hour": 2, "minute": 52}
